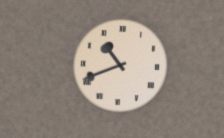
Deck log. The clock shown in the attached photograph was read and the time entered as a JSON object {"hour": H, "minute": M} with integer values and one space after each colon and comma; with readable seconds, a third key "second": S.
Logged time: {"hour": 10, "minute": 41}
